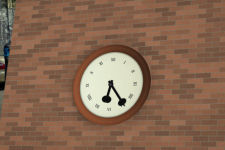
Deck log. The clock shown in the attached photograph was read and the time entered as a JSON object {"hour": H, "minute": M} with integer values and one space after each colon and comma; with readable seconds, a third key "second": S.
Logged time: {"hour": 6, "minute": 24}
